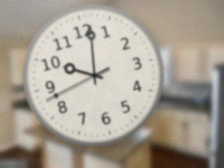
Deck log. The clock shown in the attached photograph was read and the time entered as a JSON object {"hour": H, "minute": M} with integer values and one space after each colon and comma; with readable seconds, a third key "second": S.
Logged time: {"hour": 10, "minute": 1, "second": 43}
